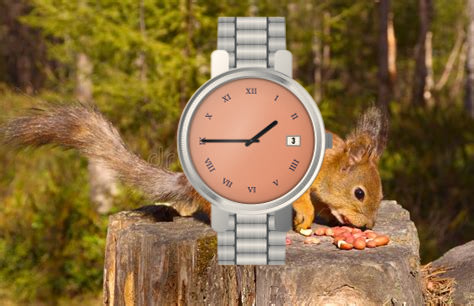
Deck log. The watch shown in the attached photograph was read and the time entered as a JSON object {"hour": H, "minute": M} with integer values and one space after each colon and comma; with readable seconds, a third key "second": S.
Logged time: {"hour": 1, "minute": 45}
